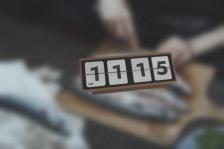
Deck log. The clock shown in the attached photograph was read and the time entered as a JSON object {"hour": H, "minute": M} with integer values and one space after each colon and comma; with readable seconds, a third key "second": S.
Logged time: {"hour": 11, "minute": 15}
